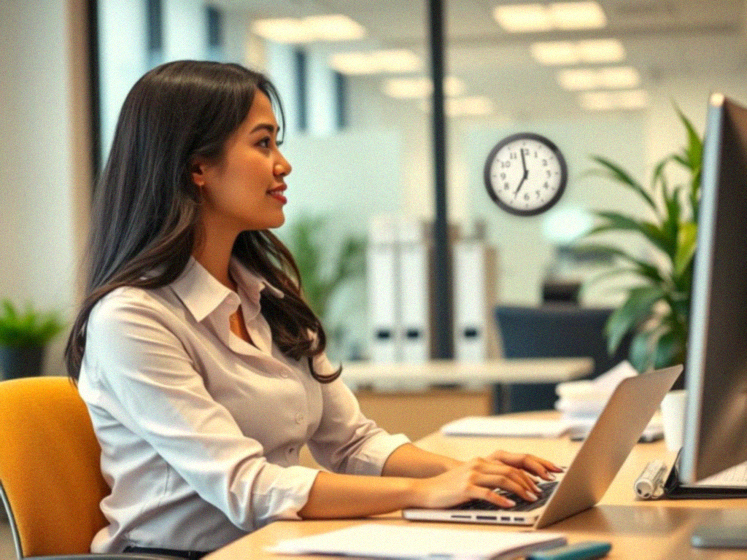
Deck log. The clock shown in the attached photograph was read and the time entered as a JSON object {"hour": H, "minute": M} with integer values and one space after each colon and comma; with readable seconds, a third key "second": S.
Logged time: {"hour": 6, "minute": 59}
